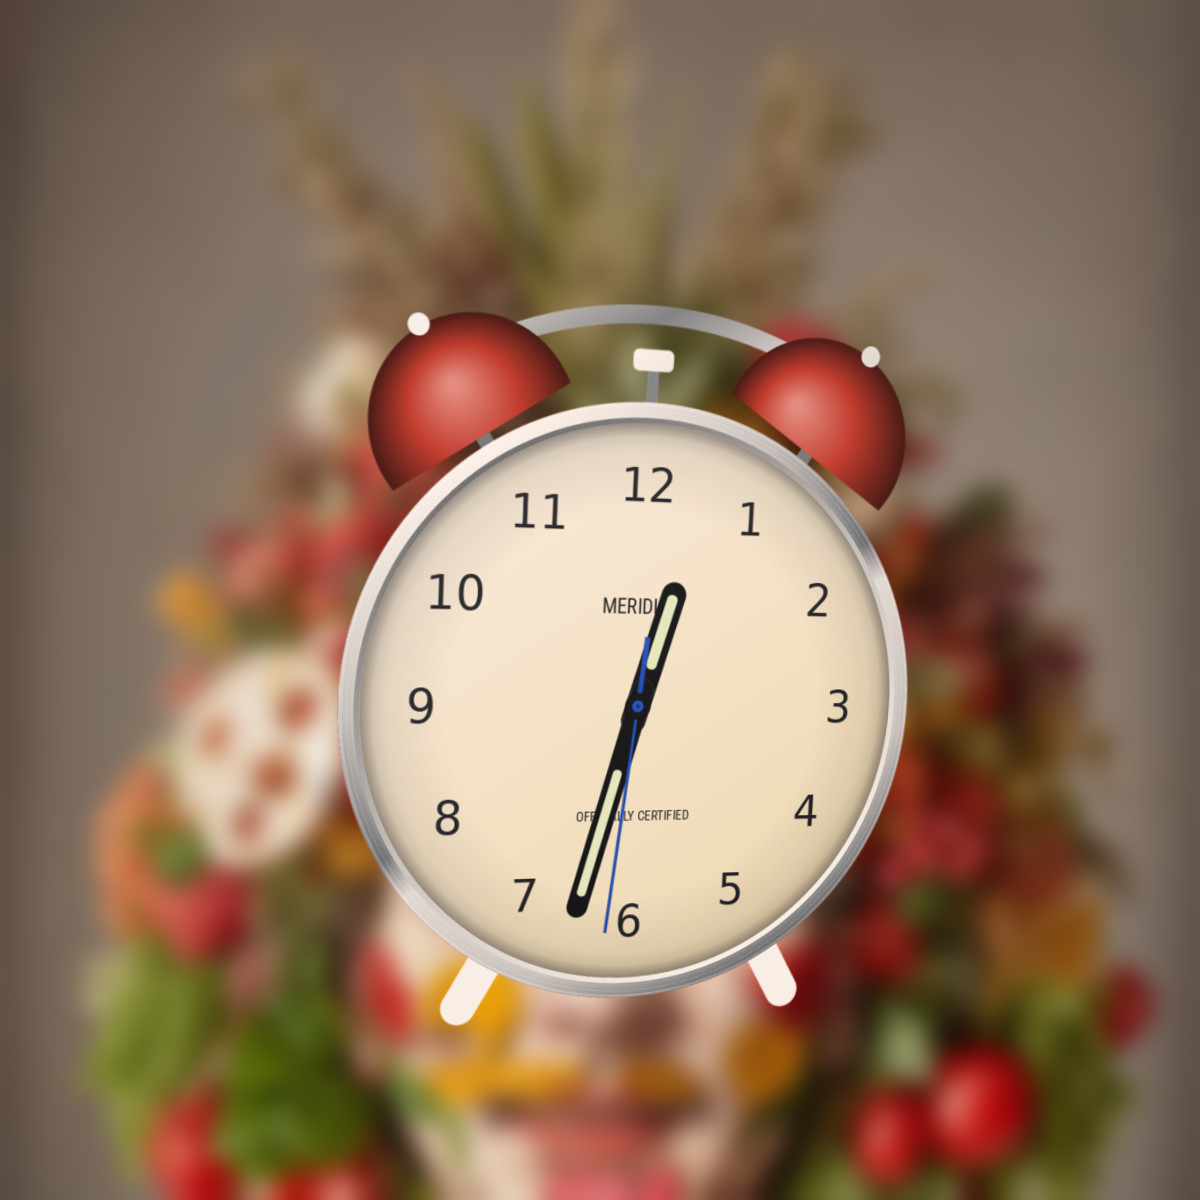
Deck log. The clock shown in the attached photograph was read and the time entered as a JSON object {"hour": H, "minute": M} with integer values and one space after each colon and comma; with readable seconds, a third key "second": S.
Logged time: {"hour": 12, "minute": 32, "second": 31}
